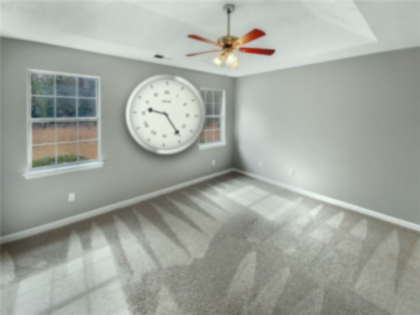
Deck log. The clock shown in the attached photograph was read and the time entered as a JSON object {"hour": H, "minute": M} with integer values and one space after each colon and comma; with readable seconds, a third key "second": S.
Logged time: {"hour": 9, "minute": 24}
